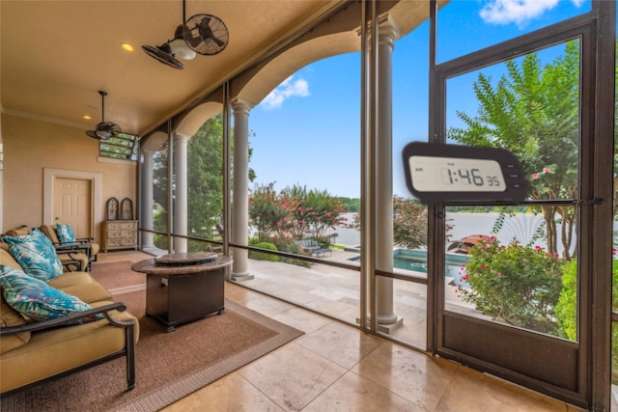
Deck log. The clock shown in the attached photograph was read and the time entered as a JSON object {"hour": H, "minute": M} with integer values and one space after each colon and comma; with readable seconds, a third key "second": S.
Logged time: {"hour": 1, "minute": 46, "second": 35}
